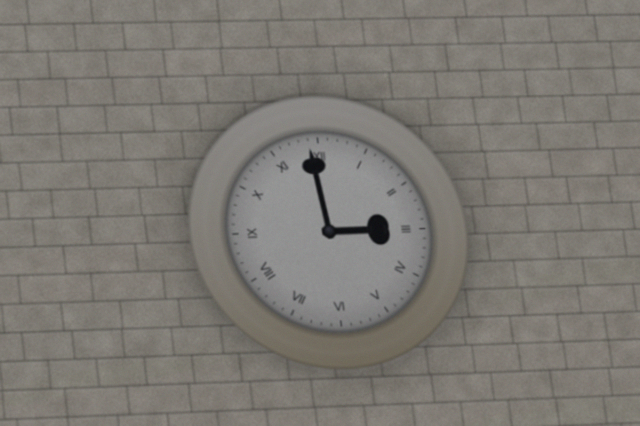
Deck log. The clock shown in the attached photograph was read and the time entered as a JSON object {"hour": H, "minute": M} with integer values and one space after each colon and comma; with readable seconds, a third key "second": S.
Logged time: {"hour": 2, "minute": 59}
